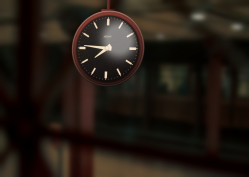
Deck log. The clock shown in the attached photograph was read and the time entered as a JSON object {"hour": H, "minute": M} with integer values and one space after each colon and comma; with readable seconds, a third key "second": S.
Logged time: {"hour": 7, "minute": 46}
